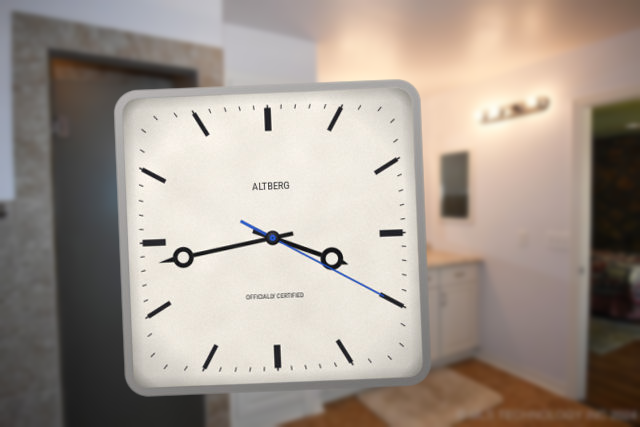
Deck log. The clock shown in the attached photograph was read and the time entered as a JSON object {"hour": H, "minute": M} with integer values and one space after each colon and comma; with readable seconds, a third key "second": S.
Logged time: {"hour": 3, "minute": 43, "second": 20}
